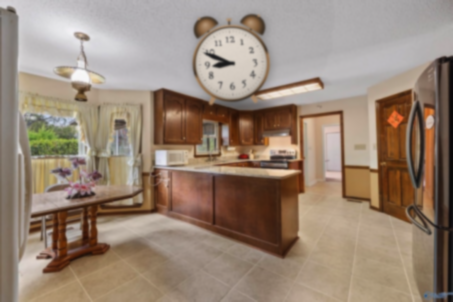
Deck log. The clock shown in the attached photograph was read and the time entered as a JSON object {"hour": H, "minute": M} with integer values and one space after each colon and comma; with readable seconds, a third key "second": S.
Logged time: {"hour": 8, "minute": 49}
